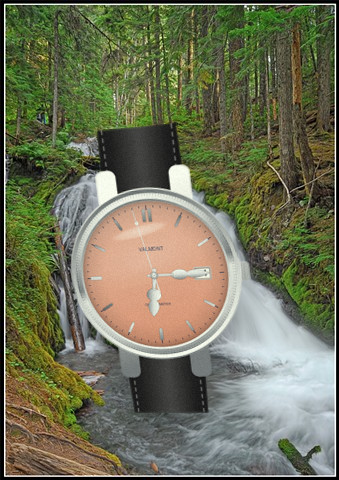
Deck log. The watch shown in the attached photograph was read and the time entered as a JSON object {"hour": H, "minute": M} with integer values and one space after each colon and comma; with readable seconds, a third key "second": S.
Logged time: {"hour": 6, "minute": 14, "second": 58}
